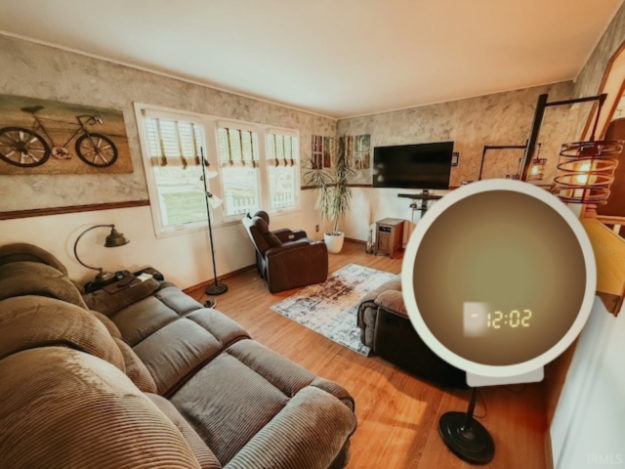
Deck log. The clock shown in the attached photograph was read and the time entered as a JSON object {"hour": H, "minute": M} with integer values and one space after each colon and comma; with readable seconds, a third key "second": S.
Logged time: {"hour": 12, "minute": 2}
